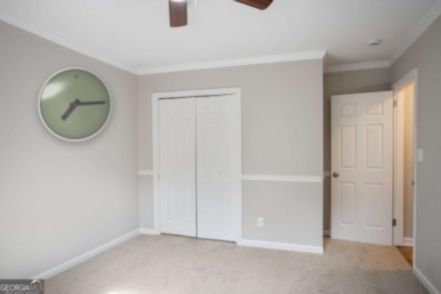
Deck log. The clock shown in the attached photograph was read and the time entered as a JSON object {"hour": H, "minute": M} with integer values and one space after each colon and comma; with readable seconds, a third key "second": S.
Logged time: {"hour": 7, "minute": 14}
